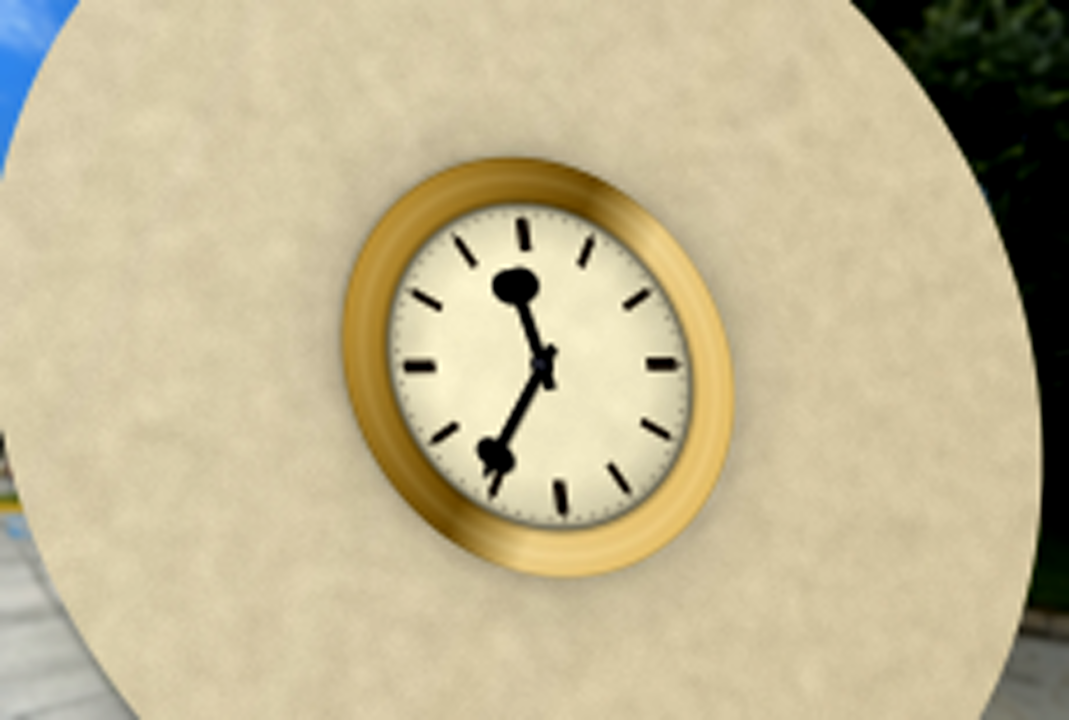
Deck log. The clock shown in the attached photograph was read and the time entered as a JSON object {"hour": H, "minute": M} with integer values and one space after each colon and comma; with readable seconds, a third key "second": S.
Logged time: {"hour": 11, "minute": 36}
